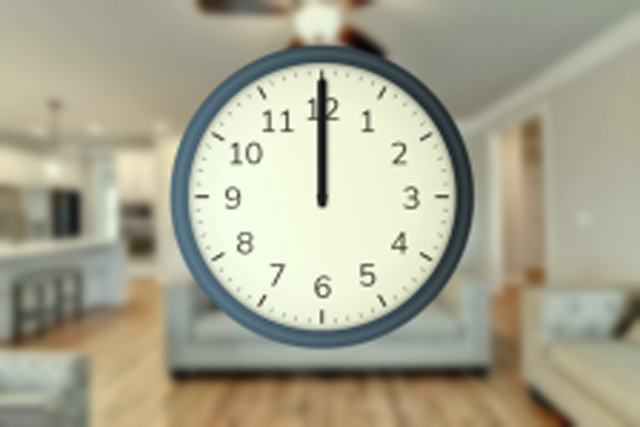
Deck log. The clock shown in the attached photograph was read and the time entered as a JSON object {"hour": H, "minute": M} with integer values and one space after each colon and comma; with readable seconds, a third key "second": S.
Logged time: {"hour": 12, "minute": 0}
